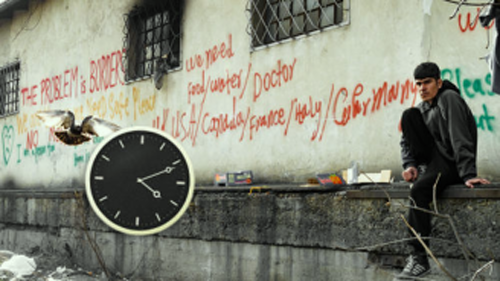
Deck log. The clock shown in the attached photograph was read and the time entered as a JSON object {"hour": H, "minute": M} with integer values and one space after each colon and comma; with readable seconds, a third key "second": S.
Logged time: {"hour": 4, "minute": 11}
